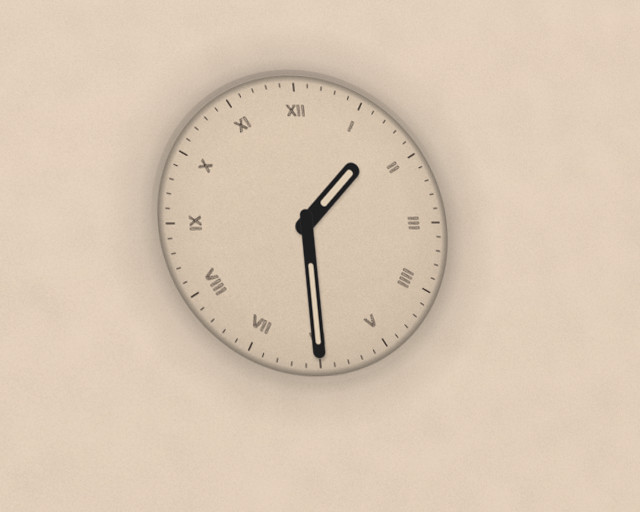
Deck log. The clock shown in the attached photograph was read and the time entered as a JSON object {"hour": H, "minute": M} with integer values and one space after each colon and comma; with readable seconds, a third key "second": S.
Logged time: {"hour": 1, "minute": 30}
